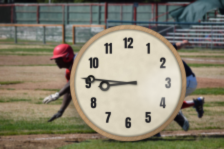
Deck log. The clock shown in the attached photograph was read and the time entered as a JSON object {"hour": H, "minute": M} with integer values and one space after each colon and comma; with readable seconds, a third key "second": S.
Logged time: {"hour": 8, "minute": 46}
